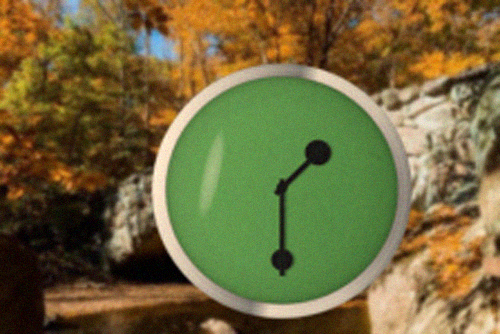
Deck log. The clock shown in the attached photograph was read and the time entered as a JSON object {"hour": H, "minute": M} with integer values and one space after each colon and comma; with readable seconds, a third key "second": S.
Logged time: {"hour": 1, "minute": 30}
